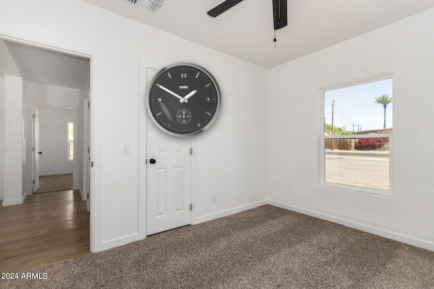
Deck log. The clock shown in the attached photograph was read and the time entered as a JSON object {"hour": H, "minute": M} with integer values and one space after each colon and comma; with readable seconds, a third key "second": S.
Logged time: {"hour": 1, "minute": 50}
